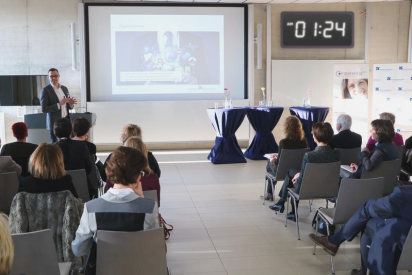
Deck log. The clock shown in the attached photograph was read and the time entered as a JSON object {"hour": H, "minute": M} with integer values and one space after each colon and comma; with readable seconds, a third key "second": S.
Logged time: {"hour": 1, "minute": 24}
